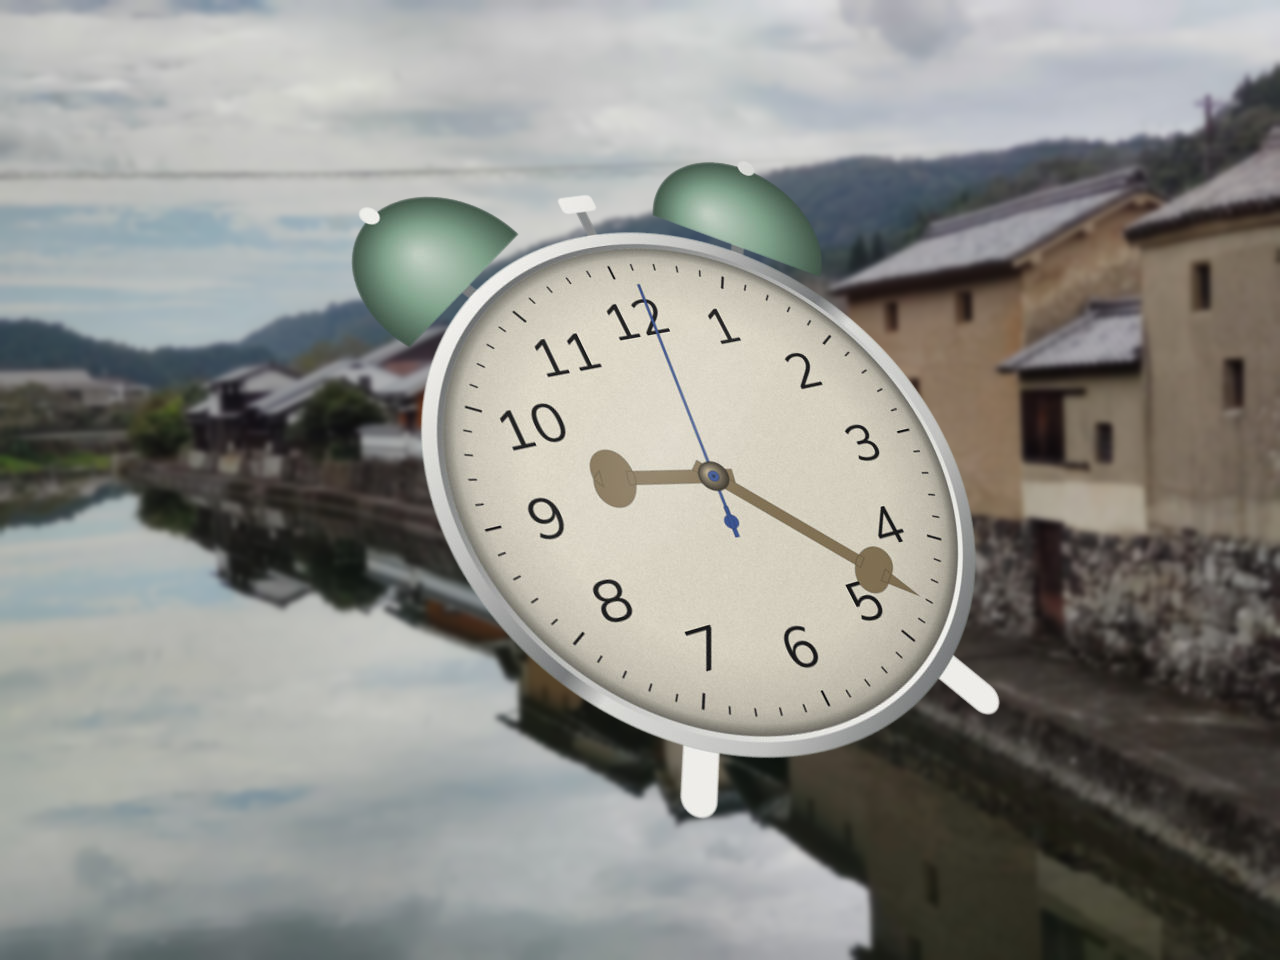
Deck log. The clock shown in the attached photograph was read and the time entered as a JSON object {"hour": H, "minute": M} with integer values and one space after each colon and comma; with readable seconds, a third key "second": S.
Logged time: {"hour": 9, "minute": 23, "second": 1}
